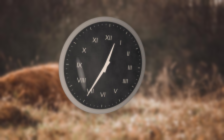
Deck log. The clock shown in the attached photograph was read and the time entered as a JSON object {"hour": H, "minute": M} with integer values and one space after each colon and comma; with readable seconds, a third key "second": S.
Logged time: {"hour": 12, "minute": 35}
